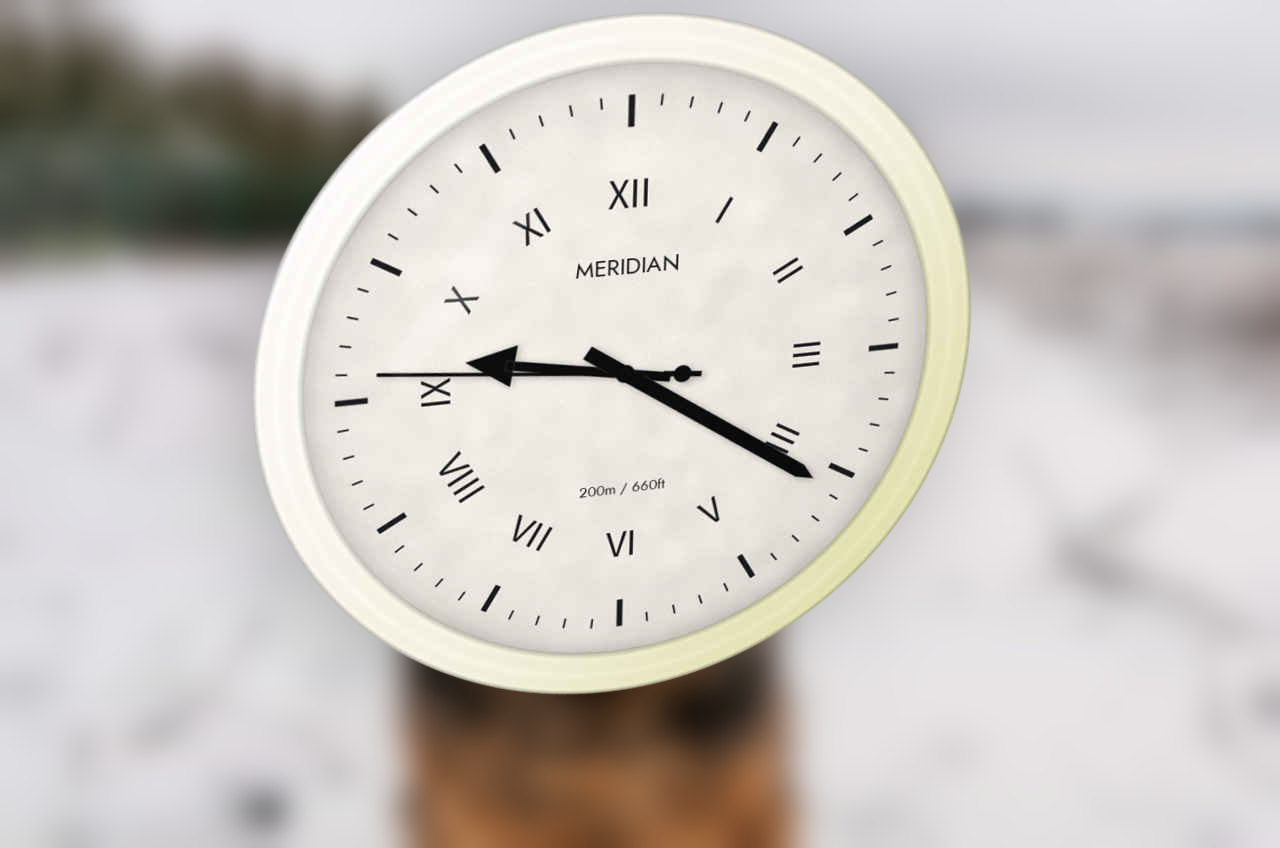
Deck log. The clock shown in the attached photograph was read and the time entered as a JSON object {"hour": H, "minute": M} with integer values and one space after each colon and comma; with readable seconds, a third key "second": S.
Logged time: {"hour": 9, "minute": 20, "second": 46}
